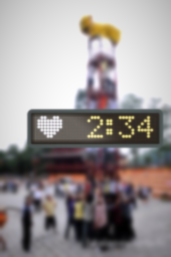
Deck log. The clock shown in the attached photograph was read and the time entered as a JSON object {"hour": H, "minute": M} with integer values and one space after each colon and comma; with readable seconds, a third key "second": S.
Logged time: {"hour": 2, "minute": 34}
